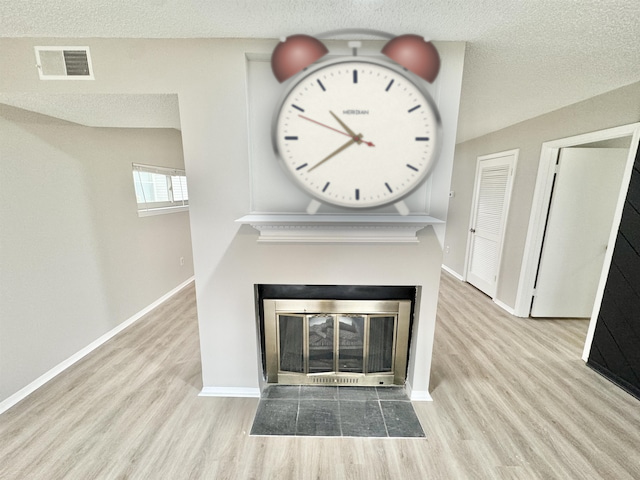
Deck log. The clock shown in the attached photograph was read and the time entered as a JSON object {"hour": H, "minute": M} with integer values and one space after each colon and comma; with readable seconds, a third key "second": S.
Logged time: {"hour": 10, "minute": 38, "second": 49}
